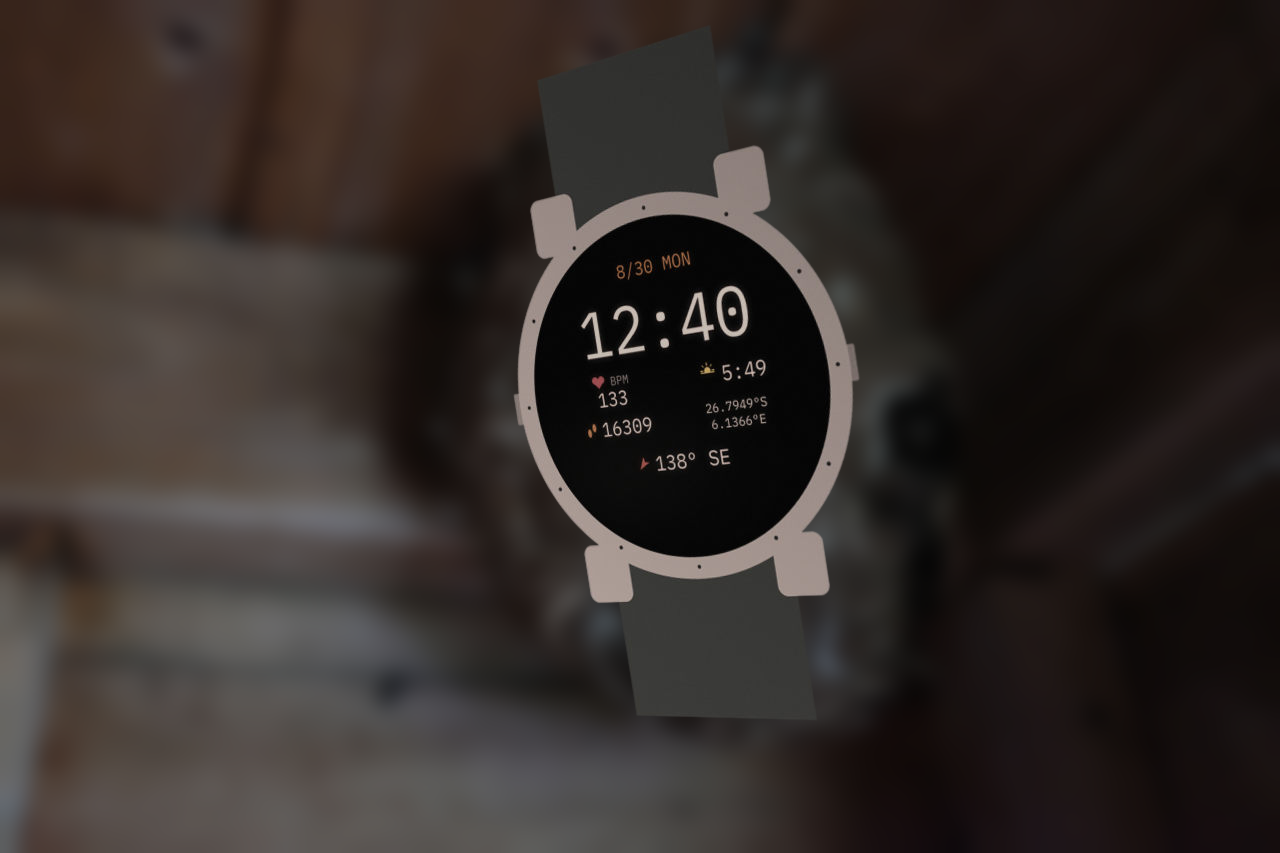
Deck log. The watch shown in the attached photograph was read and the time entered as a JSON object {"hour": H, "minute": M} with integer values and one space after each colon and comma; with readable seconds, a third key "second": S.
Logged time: {"hour": 12, "minute": 40}
